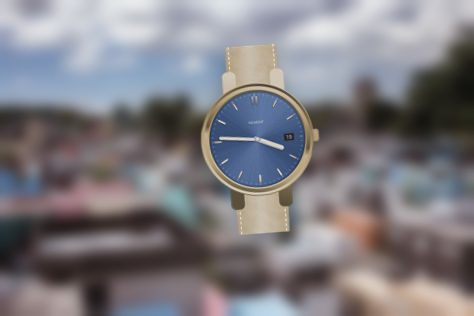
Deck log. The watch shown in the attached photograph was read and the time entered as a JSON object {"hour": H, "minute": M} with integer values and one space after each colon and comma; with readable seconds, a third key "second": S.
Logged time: {"hour": 3, "minute": 46}
